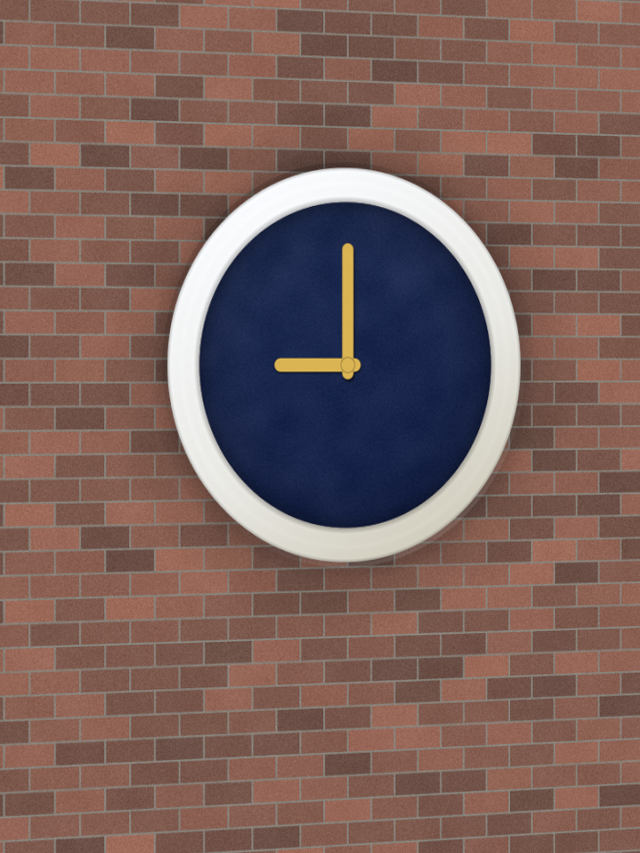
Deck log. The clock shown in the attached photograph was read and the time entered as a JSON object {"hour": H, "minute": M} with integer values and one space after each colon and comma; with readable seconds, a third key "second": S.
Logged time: {"hour": 9, "minute": 0}
